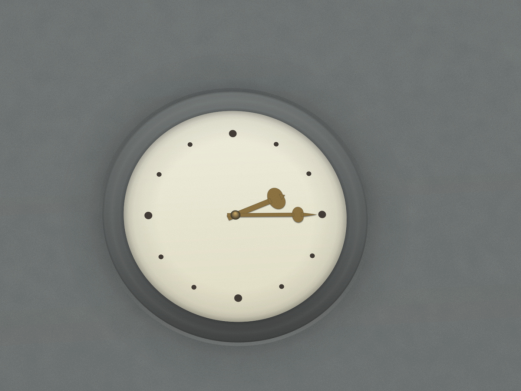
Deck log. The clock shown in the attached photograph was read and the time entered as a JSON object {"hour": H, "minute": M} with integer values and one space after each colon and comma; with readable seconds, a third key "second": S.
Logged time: {"hour": 2, "minute": 15}
